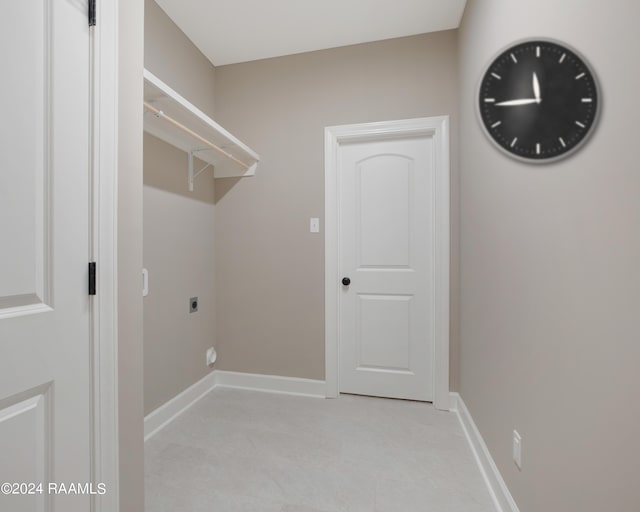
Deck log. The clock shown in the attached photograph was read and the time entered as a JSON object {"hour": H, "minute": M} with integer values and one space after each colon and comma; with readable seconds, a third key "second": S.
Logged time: {"hour": 11, "minute": 44}
